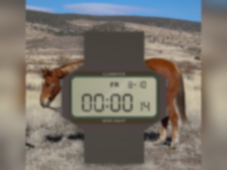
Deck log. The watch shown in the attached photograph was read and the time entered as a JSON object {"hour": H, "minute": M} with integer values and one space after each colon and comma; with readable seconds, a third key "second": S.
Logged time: {"hour": 0, "minute": 0, "second": 14}
